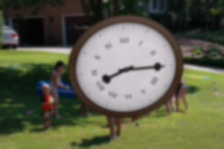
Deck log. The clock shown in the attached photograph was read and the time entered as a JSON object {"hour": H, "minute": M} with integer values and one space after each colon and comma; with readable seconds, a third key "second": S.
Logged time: {"hour": 8, "minute": 15}
